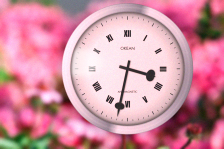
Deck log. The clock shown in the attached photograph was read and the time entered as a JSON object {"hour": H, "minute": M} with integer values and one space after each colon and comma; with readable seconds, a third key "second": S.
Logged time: {"hour": 3, "minute": 32}
